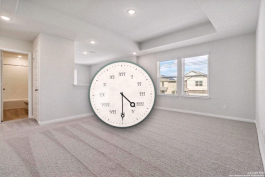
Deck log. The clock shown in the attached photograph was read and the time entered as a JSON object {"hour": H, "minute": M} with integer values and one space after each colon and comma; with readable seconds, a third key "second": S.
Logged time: {"hour": 4, "minute": 30}
